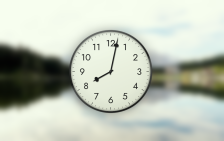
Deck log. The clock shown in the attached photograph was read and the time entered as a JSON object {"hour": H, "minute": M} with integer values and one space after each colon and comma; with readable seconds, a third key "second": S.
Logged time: {"hour": 8, "minute": 2}
